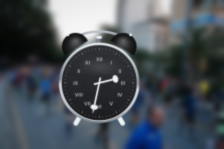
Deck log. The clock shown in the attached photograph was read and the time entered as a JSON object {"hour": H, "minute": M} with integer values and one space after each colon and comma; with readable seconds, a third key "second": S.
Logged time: {"hour": 2, "minute": 32}
